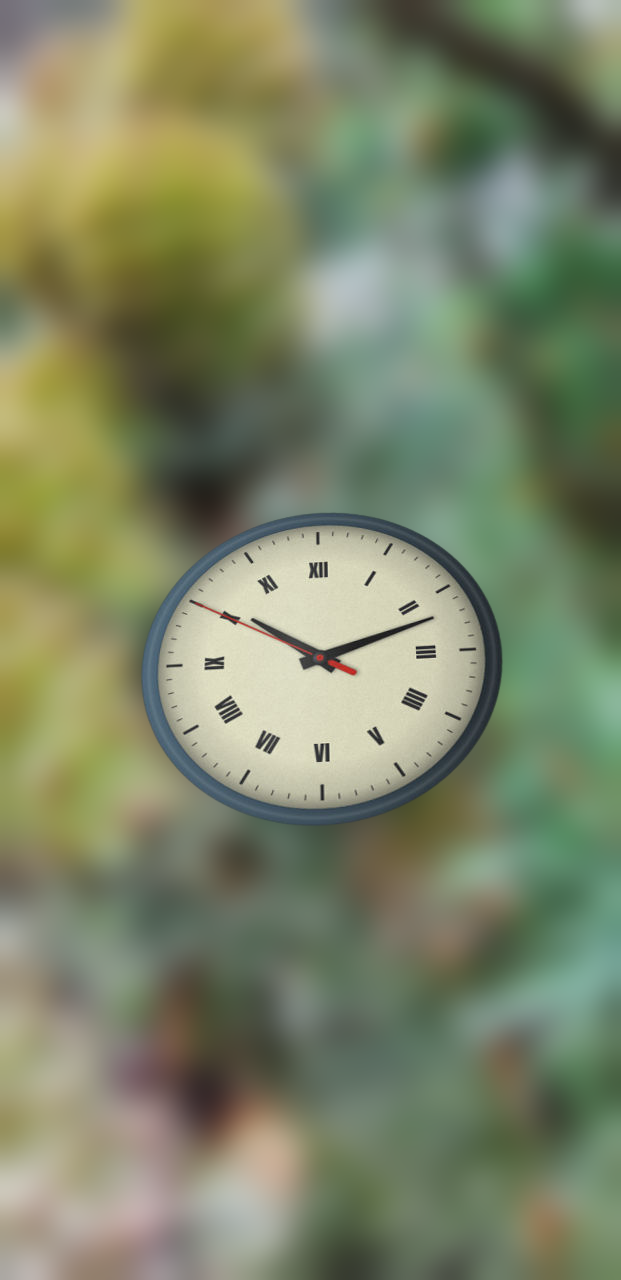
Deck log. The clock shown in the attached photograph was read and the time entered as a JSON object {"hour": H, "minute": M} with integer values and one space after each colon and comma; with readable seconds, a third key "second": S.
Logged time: {"hour": 10, "minute": 11, "second": 50}
